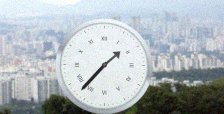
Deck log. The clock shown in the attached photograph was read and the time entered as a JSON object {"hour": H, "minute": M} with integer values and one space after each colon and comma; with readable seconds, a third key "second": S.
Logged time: {"hour": 1, "minute": 37}
